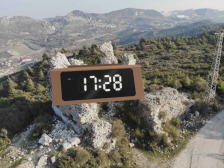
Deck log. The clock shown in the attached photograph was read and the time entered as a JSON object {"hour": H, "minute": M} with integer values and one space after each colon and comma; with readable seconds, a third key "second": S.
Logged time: {"hour": 17, "minute": 28}
